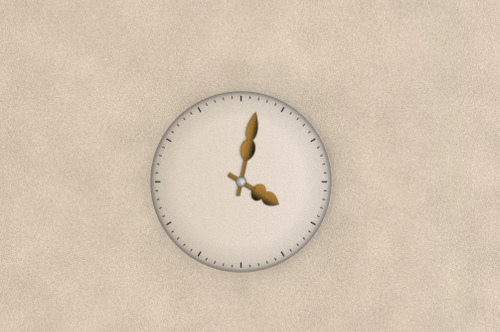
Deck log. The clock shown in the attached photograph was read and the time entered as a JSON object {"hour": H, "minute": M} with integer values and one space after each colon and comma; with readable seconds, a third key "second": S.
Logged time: {"hour": 4, "minute": 2}
